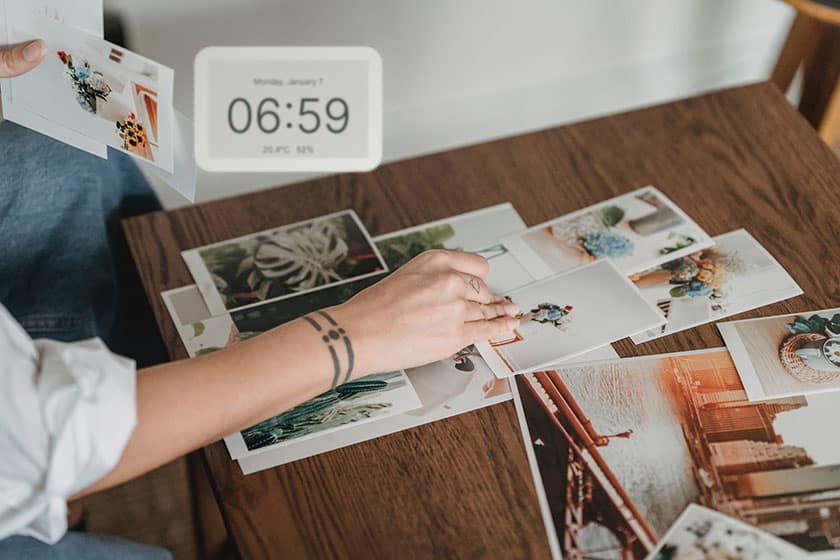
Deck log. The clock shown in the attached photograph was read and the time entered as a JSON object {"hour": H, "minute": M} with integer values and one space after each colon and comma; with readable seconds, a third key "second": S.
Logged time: {"hour": 6, "minute": 59}
